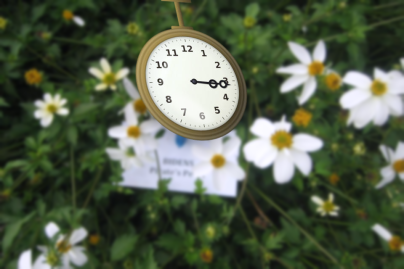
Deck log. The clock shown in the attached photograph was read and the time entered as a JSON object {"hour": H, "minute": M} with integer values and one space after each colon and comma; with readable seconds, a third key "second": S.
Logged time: {"hour": 3, "minute": 16}
